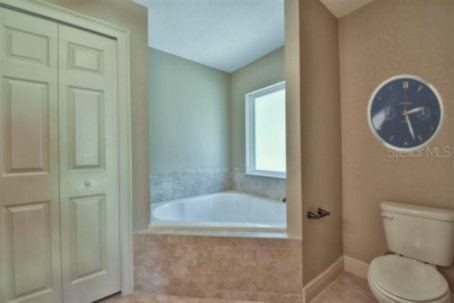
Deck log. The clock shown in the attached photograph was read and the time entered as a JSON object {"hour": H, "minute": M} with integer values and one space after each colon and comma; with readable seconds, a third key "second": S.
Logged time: {"hour": 2, "minute": 27}
